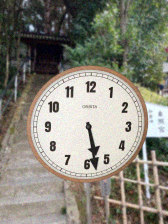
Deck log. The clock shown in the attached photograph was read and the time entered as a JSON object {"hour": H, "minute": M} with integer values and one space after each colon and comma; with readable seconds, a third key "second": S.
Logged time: {"hour": 5, "minute": 28}
